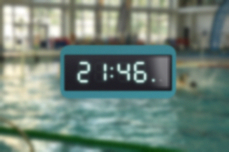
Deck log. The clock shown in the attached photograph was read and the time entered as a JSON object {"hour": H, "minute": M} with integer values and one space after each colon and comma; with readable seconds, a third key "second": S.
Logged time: {"hour": 21, "minute": 46}
